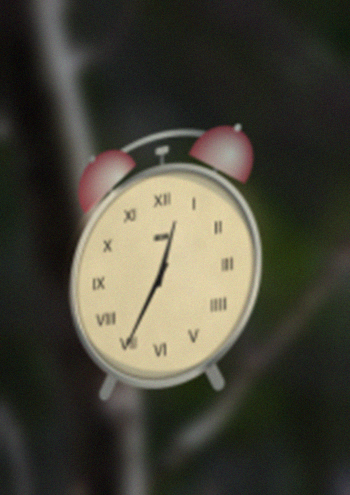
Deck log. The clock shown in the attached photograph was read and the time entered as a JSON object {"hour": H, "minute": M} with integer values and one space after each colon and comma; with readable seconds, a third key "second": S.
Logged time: {"hour": 12, "minute": 35}
